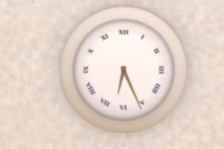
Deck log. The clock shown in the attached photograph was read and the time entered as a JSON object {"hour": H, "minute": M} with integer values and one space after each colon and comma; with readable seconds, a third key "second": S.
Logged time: {"hour": 6, "minute": 26}
